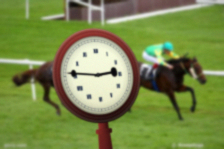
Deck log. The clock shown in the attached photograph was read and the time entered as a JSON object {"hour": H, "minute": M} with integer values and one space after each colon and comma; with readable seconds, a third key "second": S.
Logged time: {"hour": 2, "minute": 46}
